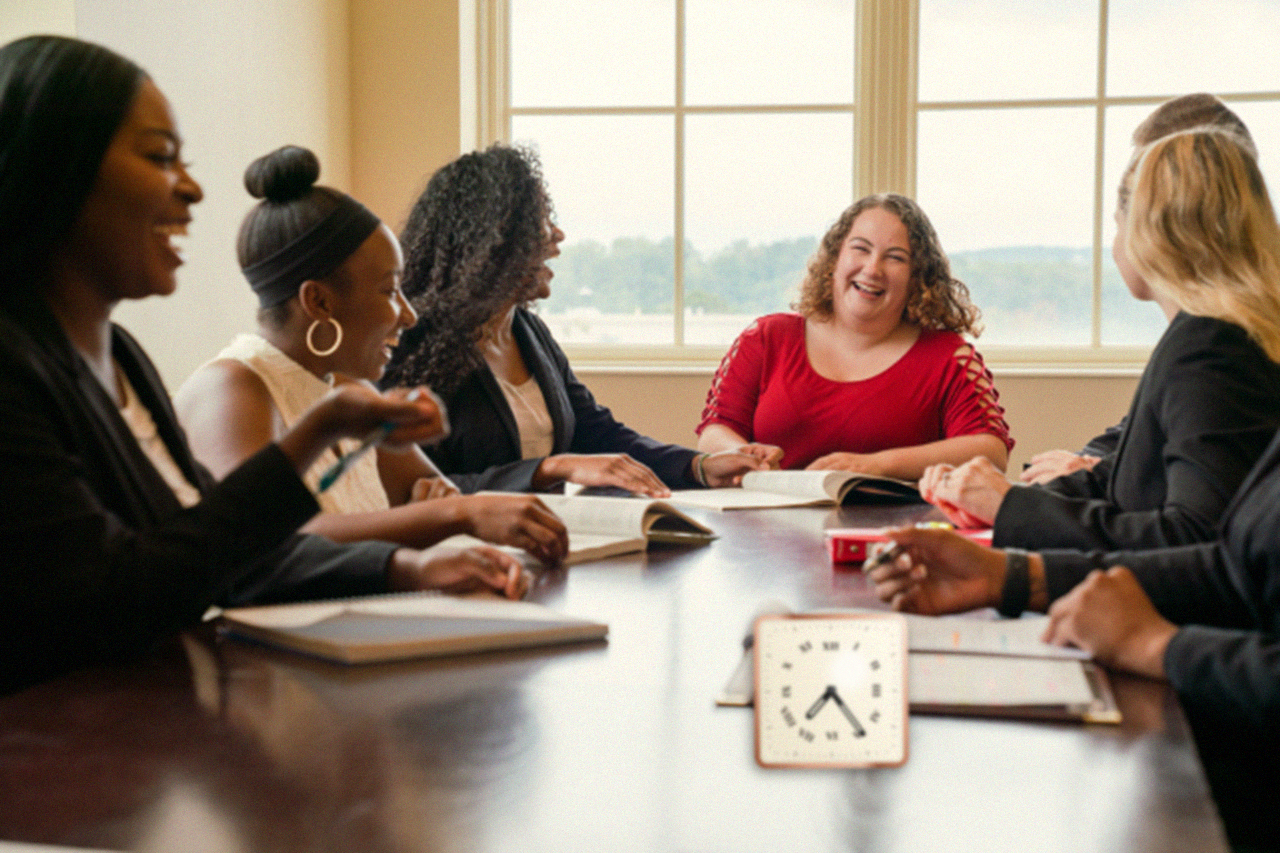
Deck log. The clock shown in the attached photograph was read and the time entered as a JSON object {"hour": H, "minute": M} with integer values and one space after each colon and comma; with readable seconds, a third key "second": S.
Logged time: {"hour": 7, "minute": 24}
